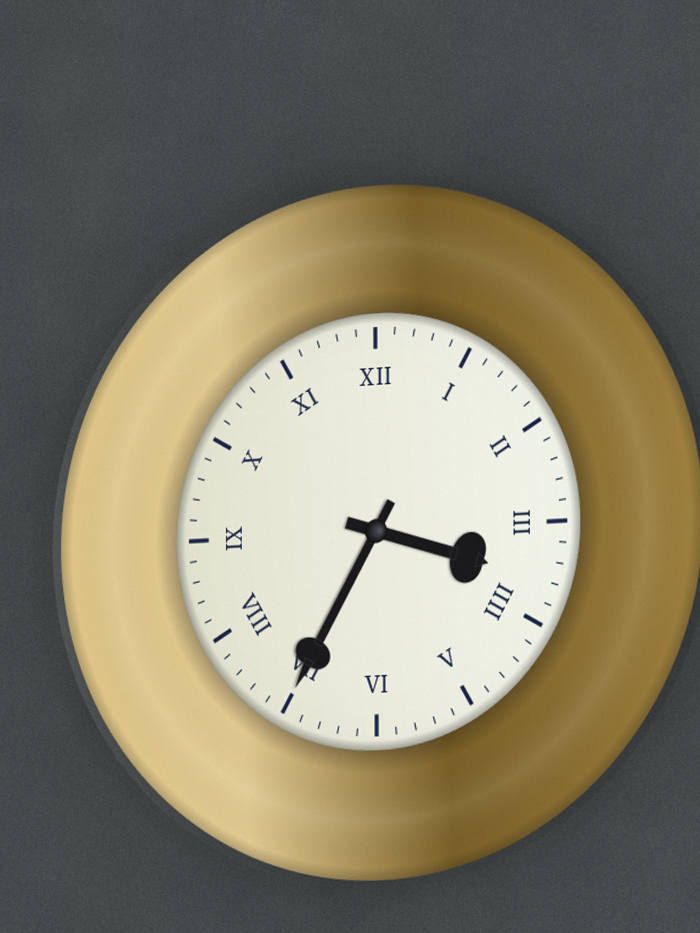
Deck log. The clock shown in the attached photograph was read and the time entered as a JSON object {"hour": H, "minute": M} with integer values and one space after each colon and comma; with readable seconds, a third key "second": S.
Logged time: {"hour": 3, "minute": 35}
